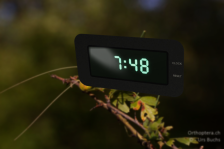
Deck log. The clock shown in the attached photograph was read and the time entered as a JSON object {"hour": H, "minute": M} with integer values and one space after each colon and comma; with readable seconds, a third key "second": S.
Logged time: {"hour": 7, "minute": 48}
